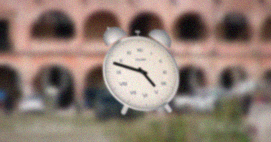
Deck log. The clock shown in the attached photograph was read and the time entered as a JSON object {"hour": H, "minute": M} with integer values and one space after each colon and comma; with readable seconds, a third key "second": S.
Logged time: {"hour": 4, "minute": 48}
